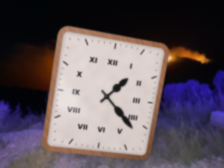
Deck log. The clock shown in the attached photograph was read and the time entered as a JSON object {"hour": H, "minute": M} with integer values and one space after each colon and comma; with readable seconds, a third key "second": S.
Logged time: {"hour": 1, "minute": 22}
